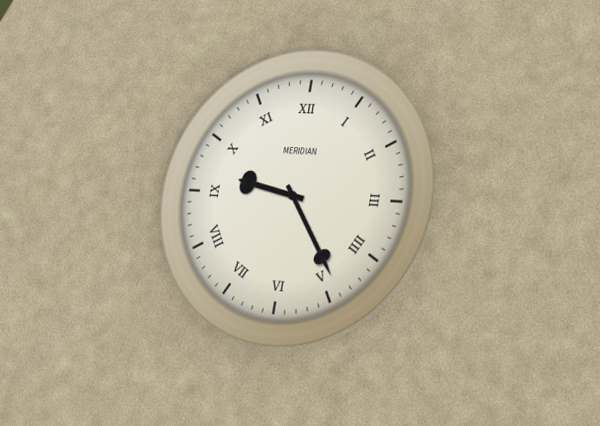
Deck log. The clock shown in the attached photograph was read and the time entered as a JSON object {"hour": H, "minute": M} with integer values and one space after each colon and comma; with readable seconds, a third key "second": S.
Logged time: {"hour": 9, "minute": 24}
